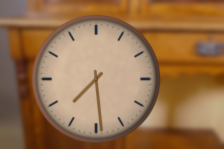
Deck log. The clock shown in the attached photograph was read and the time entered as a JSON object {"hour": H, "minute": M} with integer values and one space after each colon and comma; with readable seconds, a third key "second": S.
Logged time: {"hour": 7, "minute": 29}
